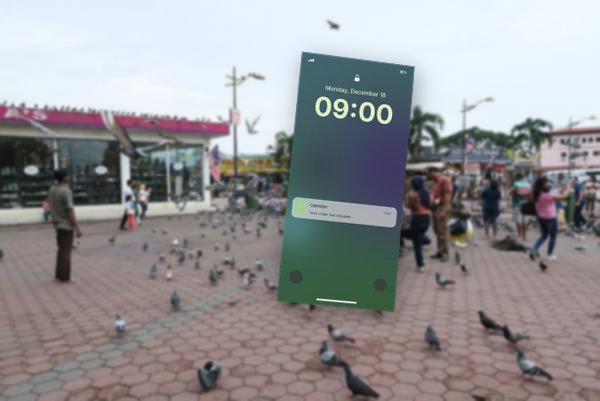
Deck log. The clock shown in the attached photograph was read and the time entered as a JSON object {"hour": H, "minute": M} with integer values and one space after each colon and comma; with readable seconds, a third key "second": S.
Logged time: {"hour": 9, "minute": 0}
